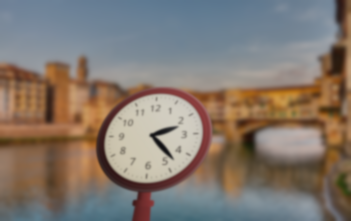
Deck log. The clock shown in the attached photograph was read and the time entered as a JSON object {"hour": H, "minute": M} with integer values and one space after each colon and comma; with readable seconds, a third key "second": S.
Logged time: {"hour": 2, "minute": 23}
